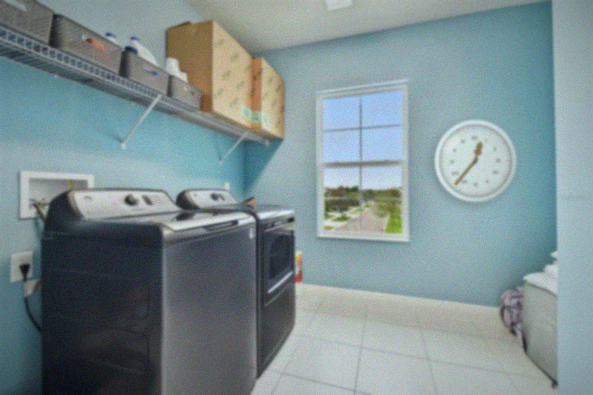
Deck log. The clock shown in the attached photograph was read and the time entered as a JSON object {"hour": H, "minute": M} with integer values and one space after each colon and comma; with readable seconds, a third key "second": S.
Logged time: {"hour": 12, "minute": 37}
